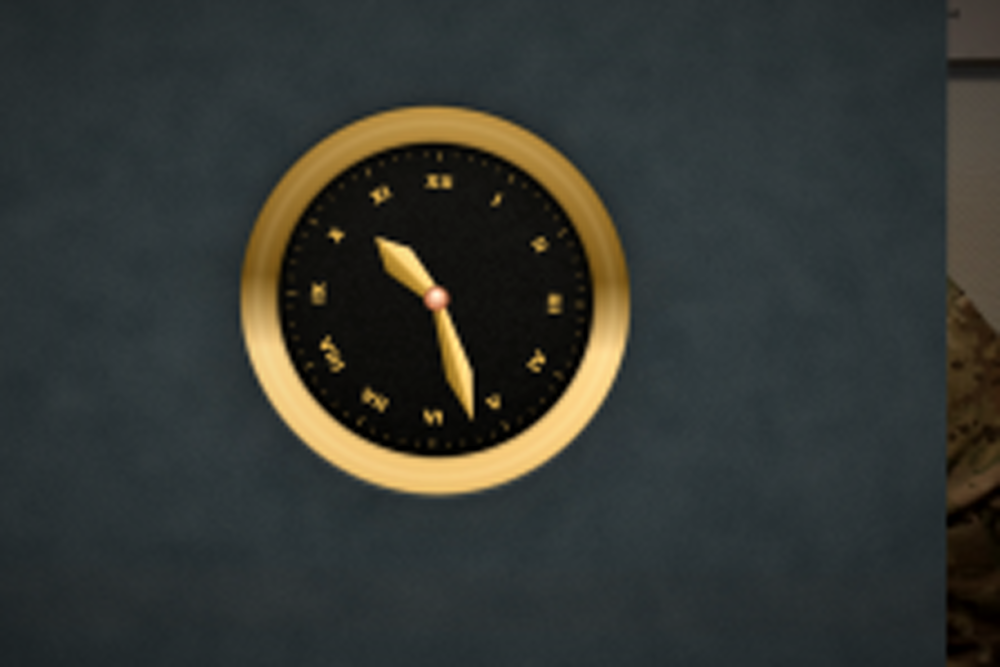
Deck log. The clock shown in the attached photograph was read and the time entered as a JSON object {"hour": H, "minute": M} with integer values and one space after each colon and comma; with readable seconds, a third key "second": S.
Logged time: {"hour": 10, "minute": 27}
